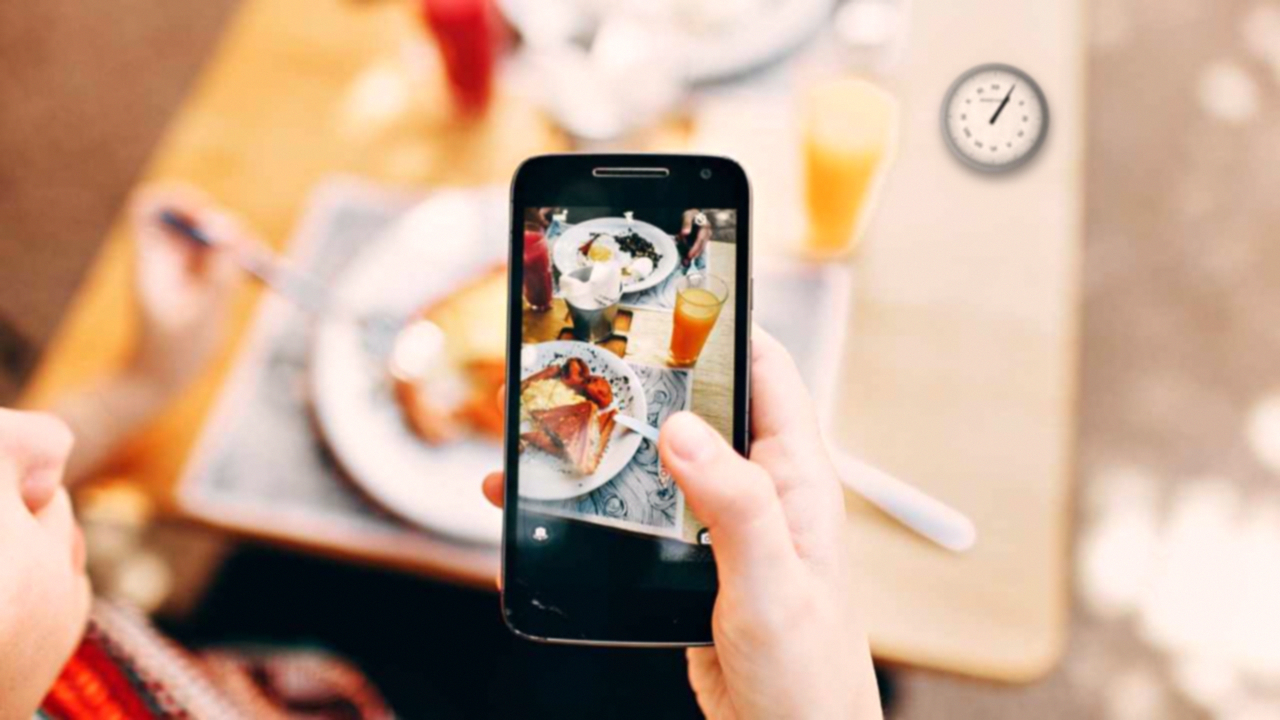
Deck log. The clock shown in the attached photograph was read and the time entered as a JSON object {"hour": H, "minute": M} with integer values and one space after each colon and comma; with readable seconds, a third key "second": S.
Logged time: {"hour": 1, "minute": 5}
